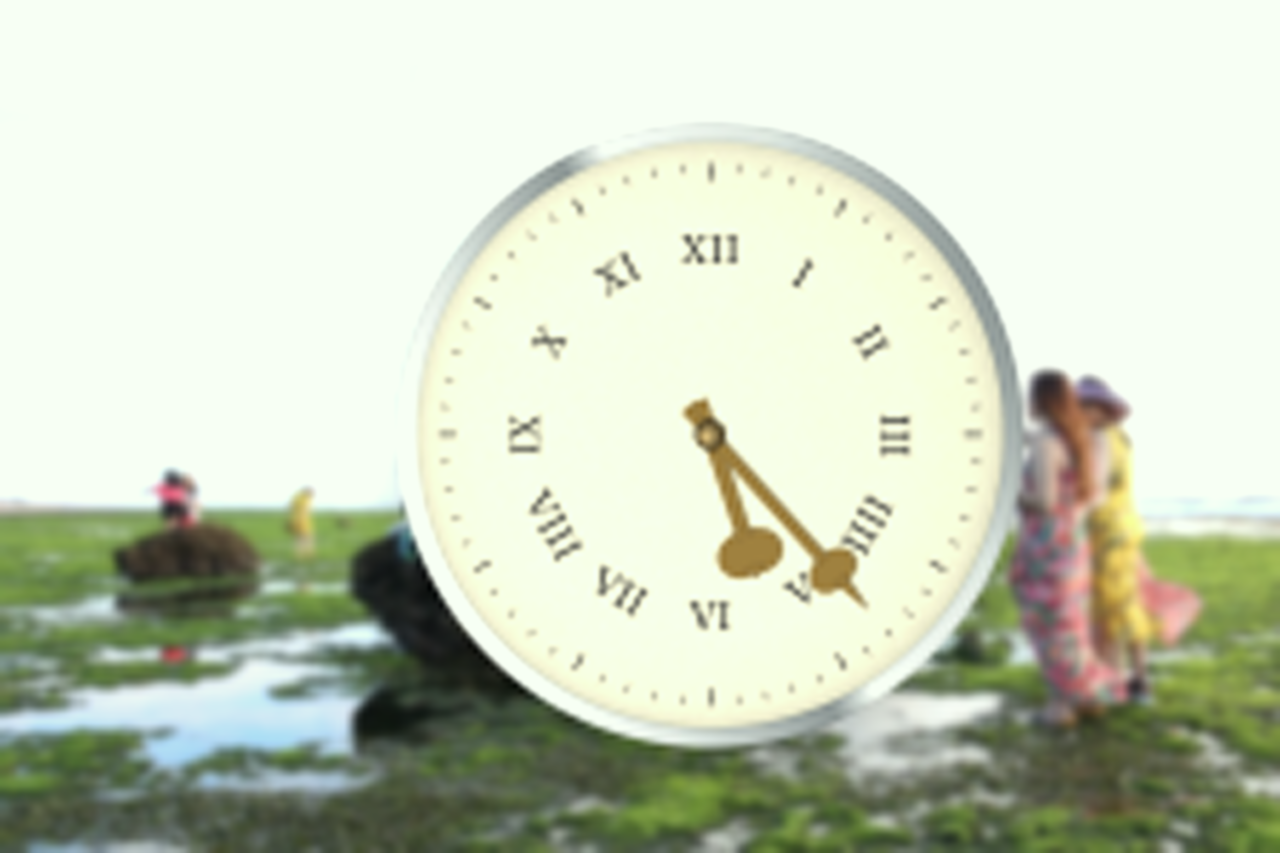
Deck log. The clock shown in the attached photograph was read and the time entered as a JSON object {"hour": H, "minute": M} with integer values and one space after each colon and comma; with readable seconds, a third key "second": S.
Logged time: {"hour": 5, "minute": 23}
